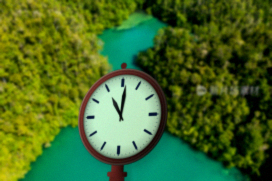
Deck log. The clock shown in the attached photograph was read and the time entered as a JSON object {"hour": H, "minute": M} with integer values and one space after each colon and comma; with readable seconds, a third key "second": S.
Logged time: {"hour": 11, "minute": 1}
